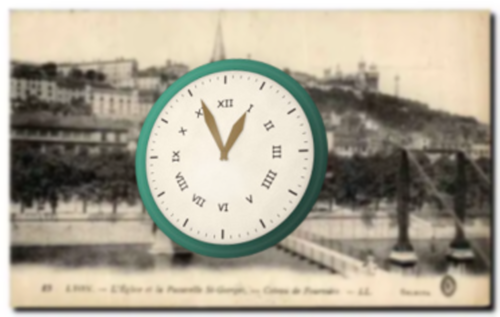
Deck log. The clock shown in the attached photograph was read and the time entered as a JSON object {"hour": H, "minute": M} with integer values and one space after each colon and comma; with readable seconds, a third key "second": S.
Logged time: {"hour": 12, "minute": 56}
